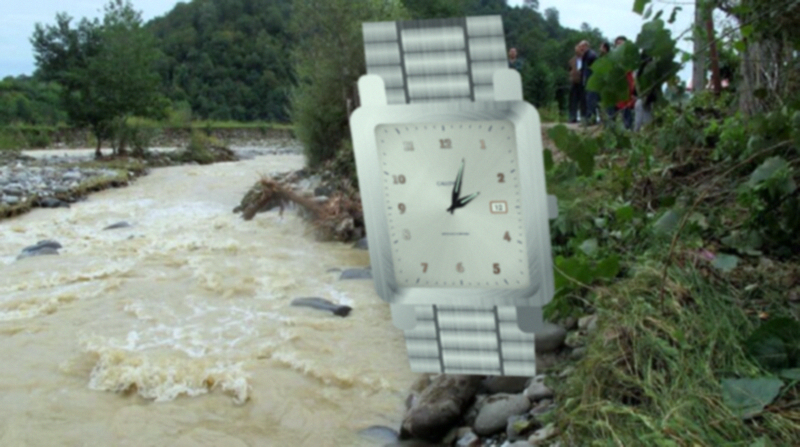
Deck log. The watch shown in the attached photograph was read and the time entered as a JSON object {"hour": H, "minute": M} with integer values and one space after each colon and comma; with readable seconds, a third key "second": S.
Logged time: {"hour": 2, "minute": 3}
